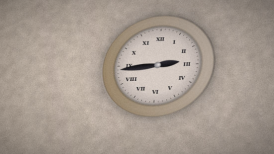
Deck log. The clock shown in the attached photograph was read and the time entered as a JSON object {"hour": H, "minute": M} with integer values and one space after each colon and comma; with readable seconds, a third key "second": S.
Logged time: {"hour": 2, "minute": 44}
